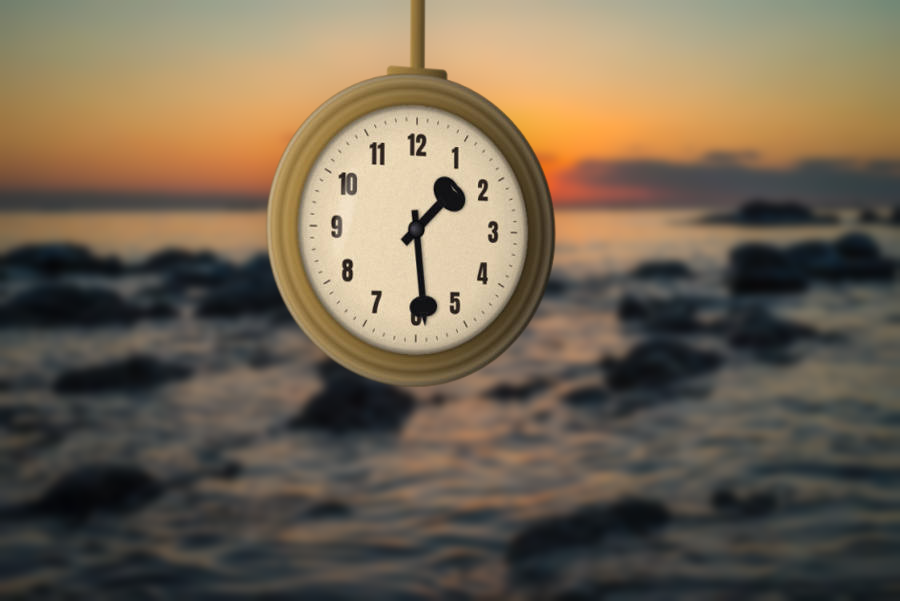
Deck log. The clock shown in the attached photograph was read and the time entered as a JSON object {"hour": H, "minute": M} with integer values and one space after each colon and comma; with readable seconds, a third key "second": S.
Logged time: {"hour": 1, "minute": 29}
